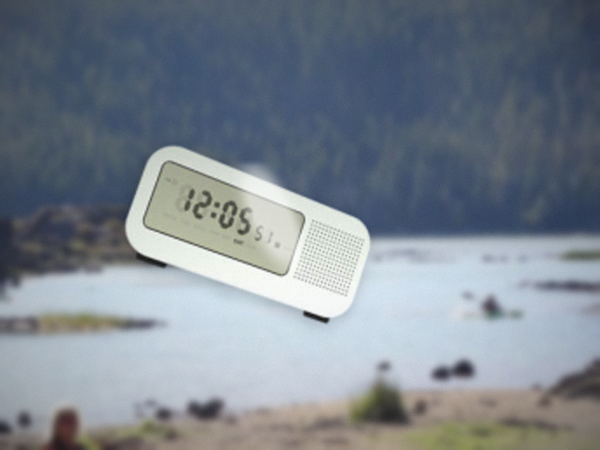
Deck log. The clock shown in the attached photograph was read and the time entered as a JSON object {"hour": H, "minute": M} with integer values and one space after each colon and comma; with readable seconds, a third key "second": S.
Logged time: {"hour": 12, "minute": 5, "second": 51}
